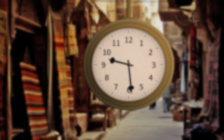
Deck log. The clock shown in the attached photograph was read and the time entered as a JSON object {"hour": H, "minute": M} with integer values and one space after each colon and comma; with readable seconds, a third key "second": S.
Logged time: {"hour": 9, "minute": 29}
